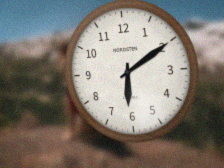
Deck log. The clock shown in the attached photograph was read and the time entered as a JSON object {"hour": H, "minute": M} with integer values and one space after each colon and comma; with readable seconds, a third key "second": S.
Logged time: {"hour": 6, "minute": 10}
